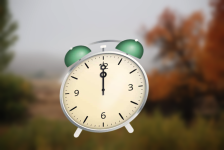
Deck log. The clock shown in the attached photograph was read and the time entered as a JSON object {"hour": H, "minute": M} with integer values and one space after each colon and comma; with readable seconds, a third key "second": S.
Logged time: {"hour": 12, "minute": 0}
